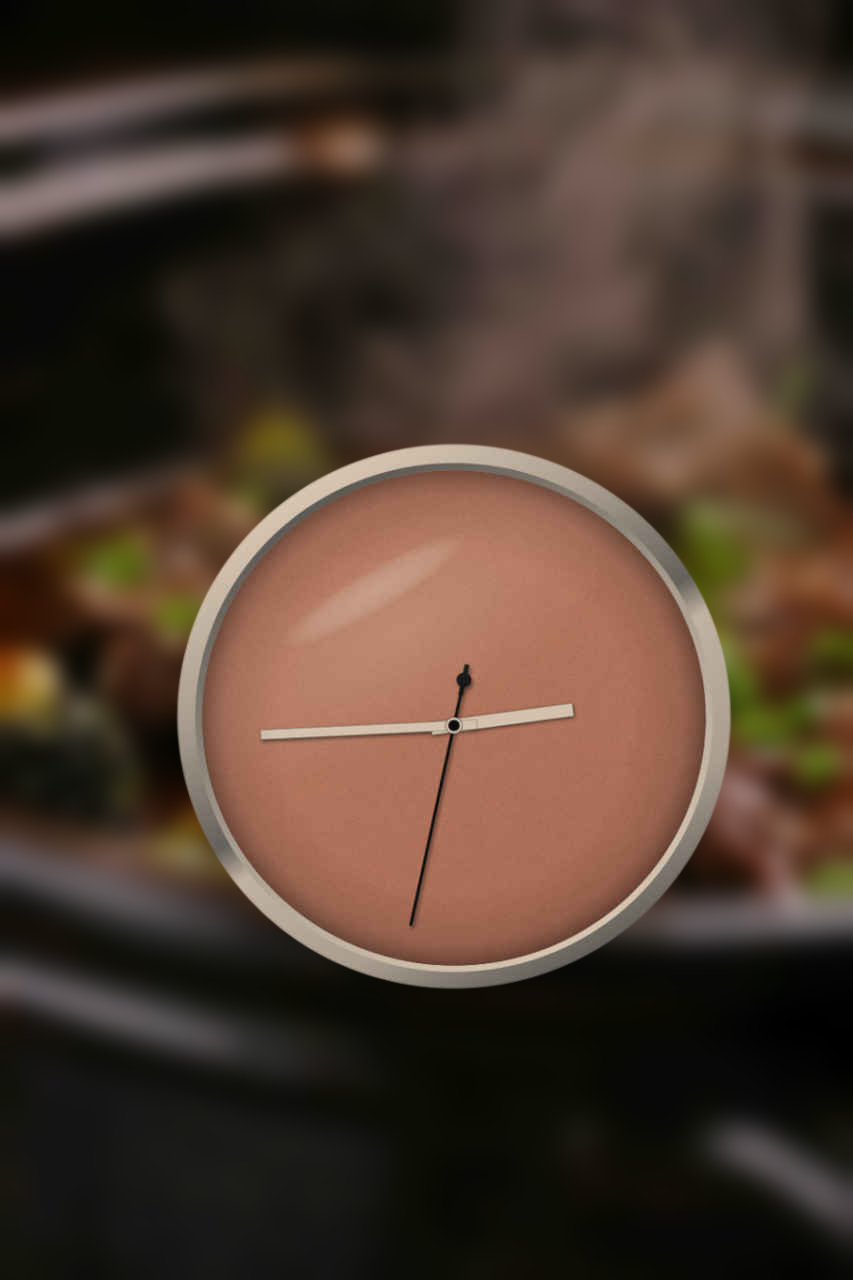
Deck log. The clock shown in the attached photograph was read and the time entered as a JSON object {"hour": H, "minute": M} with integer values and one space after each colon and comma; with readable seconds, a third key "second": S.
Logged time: {"hour": 2, "minute": 44, "second": 32}
